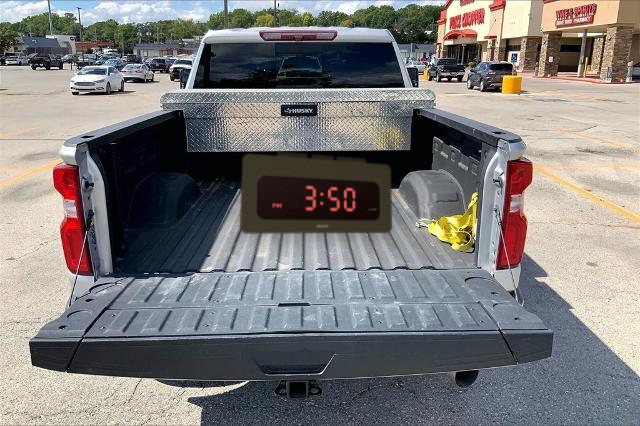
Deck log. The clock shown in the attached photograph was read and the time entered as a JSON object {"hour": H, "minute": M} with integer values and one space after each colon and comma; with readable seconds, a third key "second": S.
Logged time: {"hour": 3, "minute": 50}
